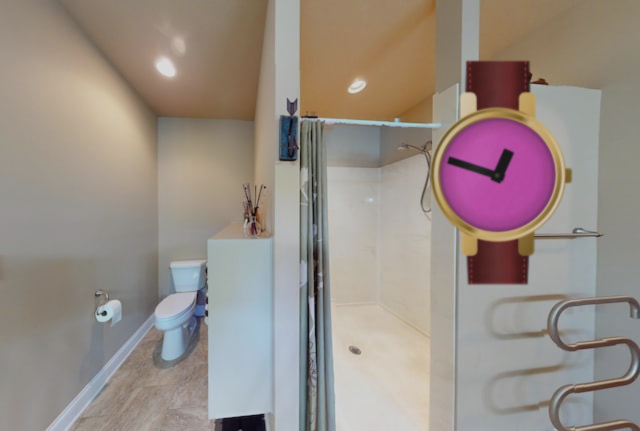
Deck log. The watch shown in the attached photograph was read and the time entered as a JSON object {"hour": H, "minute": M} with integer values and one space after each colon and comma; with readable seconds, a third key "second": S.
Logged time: {"hour": 12, "minute": 48}
